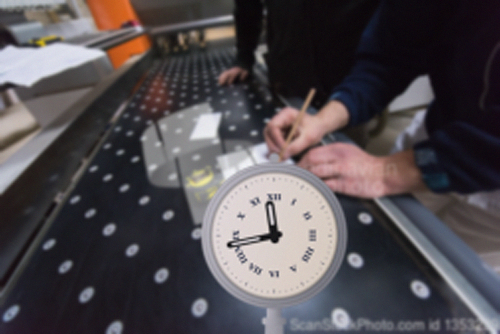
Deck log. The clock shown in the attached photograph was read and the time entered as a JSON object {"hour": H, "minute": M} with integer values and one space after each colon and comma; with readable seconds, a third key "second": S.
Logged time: {"hour": 11, "minute": 43}
